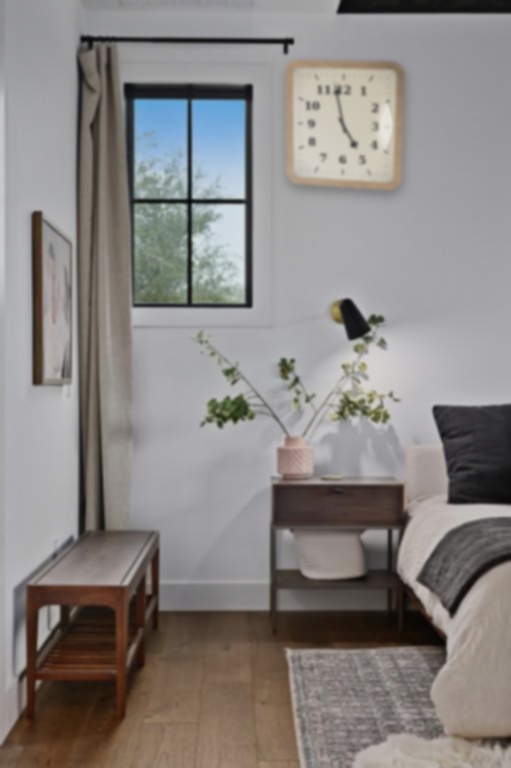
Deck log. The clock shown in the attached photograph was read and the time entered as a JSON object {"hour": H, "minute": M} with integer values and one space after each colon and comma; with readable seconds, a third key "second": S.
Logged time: {"hour": 4, "minute": 58}
